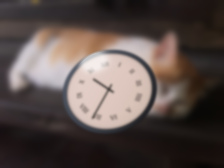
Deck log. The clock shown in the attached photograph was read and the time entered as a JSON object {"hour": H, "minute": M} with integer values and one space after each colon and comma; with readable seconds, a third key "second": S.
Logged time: {"hour": 10, "minute": 36}
